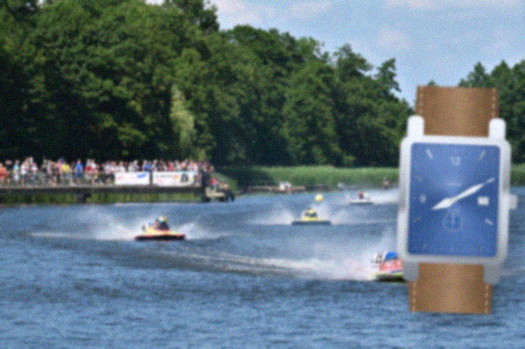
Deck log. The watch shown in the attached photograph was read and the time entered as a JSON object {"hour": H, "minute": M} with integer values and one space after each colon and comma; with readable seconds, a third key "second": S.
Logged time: {"hour": 8, "minute": 10}
